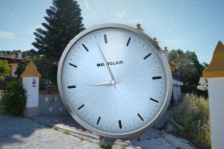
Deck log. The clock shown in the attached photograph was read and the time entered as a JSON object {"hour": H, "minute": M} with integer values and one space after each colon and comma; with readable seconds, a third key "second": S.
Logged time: {"hour": 8, "minute": 58}
